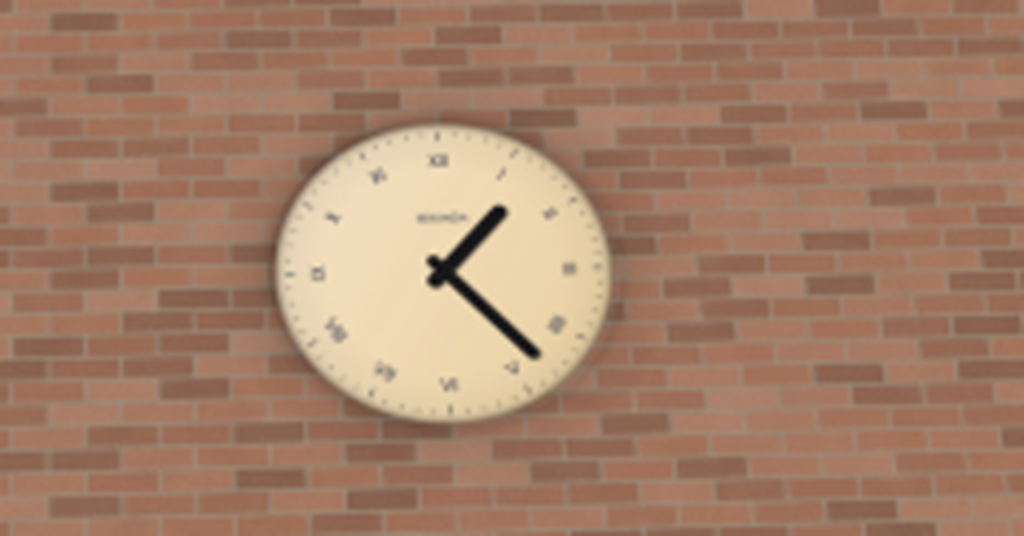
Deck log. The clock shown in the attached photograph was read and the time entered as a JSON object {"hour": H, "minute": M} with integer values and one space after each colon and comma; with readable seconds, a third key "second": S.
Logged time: {"hour": 1, "minute": 23}
